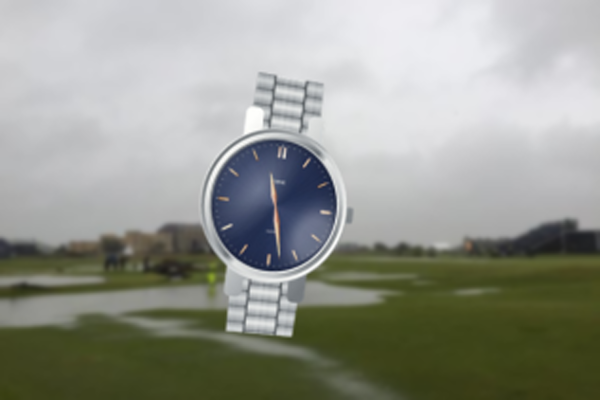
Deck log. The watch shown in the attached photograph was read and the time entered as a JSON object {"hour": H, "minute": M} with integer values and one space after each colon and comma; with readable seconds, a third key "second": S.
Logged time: {"hour": 11, "minute": 28}
